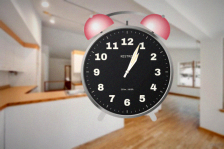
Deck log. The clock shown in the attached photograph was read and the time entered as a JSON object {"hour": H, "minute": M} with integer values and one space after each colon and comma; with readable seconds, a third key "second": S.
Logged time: {"hour": 1, "minute": 4}
